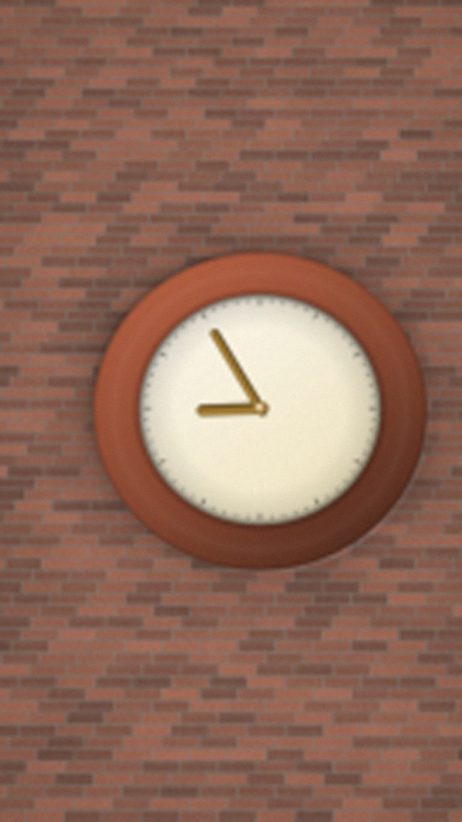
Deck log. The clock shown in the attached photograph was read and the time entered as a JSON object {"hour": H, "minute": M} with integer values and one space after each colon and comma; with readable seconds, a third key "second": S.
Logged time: {"hour": 8, "minute": 55}
